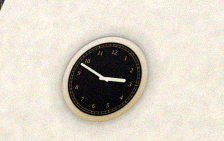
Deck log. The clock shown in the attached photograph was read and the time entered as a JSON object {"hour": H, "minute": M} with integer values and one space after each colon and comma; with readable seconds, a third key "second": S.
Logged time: {"hour": 2, "minute": 48}
